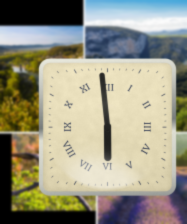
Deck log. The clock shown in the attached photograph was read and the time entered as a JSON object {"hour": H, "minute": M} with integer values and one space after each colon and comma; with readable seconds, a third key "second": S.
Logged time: {"hour": 5, "minute": 59}
